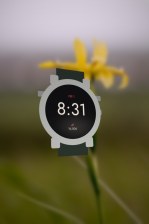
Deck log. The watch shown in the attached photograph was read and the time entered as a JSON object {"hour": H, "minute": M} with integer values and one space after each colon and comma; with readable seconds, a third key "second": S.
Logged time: {"hour": 8, "minute": 31}
